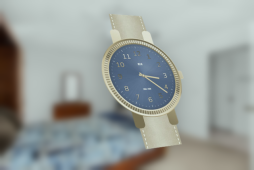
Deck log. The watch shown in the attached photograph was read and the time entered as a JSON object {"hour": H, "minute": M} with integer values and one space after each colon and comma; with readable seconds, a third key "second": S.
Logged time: {"hour": 3, "minute": 22}
